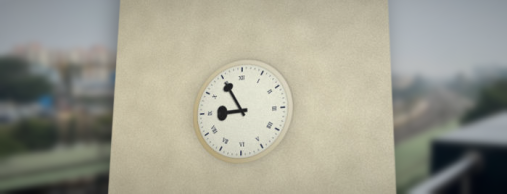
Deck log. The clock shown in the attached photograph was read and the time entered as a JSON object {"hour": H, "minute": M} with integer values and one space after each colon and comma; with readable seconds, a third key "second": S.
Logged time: {"hour": 8, "minute": 55}
